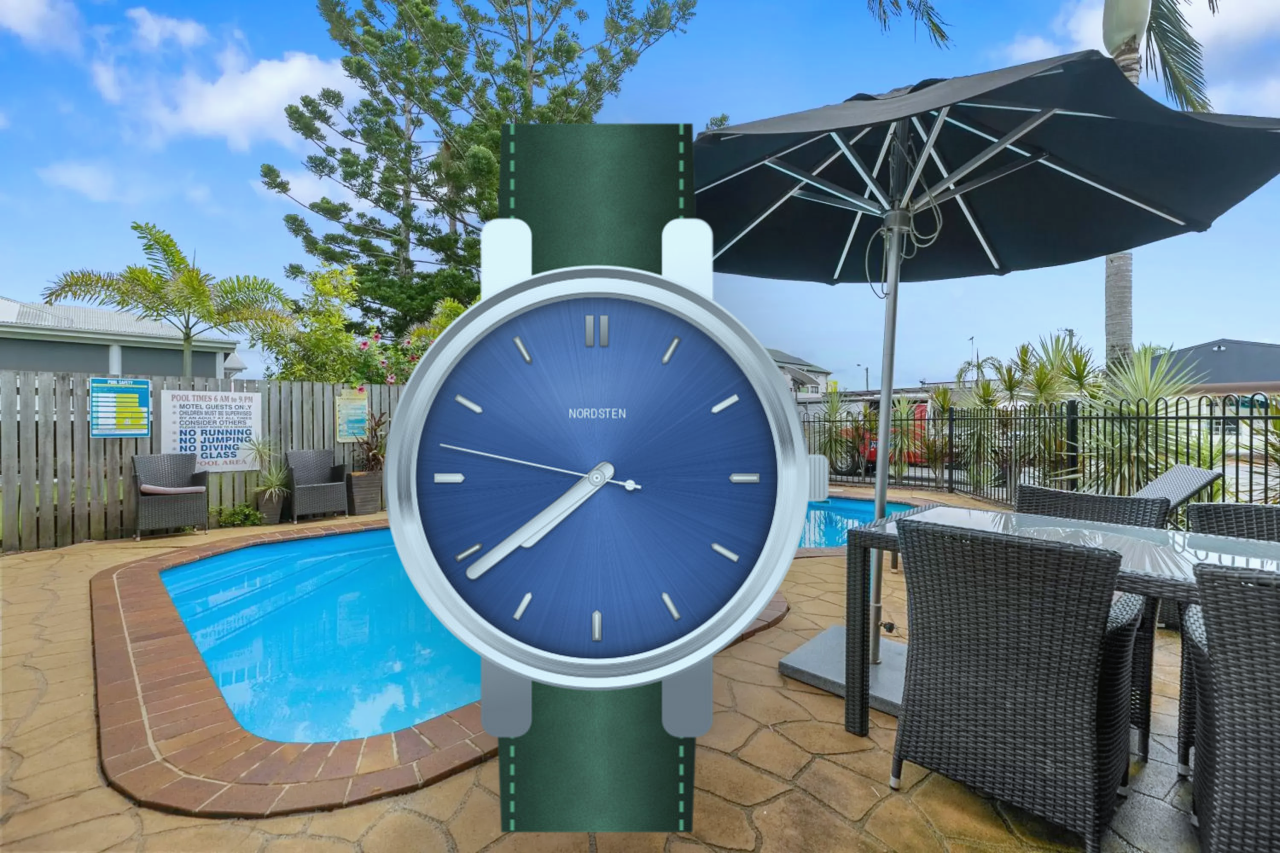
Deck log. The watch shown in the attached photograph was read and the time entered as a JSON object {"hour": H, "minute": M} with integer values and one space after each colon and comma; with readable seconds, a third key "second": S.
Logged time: {"hour": 7, "minute": 38, "second": 47}
